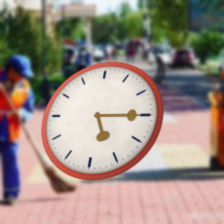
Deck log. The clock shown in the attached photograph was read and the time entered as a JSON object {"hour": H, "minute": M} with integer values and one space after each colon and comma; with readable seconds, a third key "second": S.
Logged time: {"hour": 5, "minute": 15}
